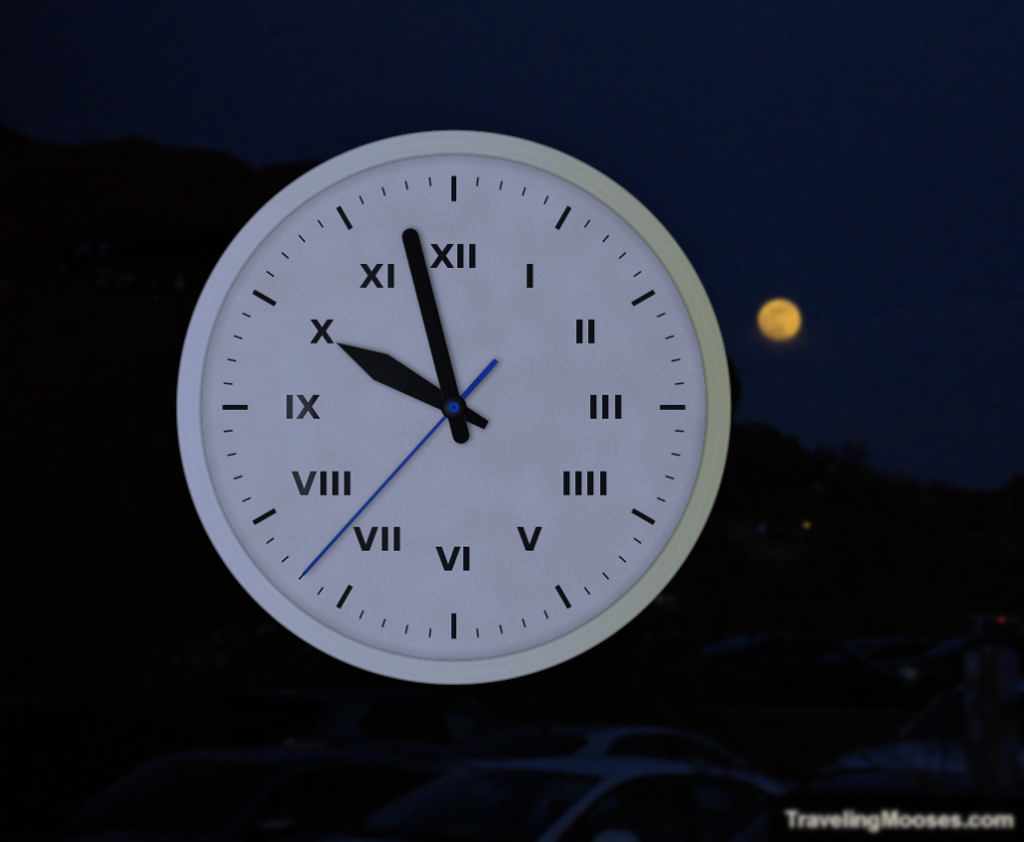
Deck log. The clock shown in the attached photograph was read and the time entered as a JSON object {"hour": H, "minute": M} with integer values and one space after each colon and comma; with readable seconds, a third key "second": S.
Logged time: {"hour": 9, "minute": 57, "second": 37}
